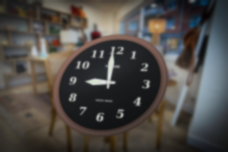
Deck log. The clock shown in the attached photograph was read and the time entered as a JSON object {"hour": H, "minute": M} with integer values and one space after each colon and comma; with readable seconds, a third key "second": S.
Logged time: {"hour": 8, "minute": 59}
